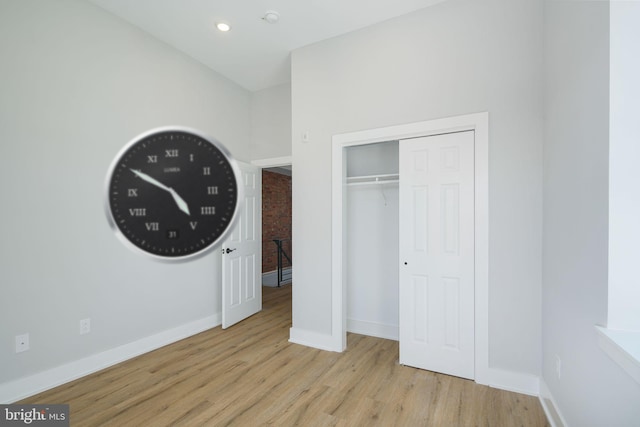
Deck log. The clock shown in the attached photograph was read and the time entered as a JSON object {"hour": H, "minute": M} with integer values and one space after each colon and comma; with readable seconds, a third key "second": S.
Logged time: {"hour": 4, "minute": 50}
